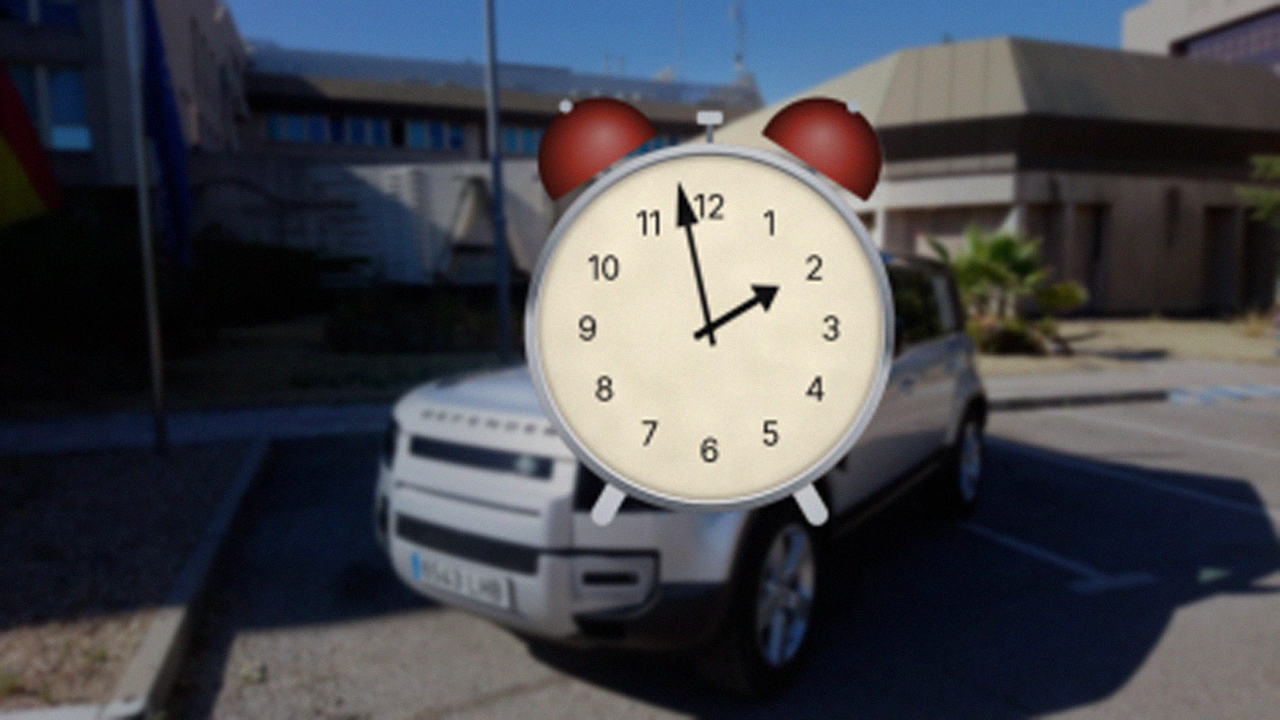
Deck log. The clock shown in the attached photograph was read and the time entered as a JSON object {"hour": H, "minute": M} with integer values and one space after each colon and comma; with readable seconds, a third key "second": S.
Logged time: {"hour": 1, "minute": 58}
